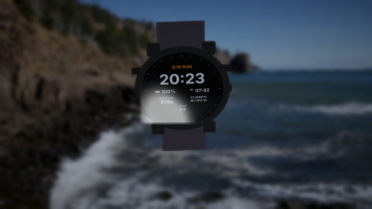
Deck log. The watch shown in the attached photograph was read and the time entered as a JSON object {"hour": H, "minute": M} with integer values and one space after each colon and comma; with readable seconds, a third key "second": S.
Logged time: {"hour": 20, "minute": 23}
